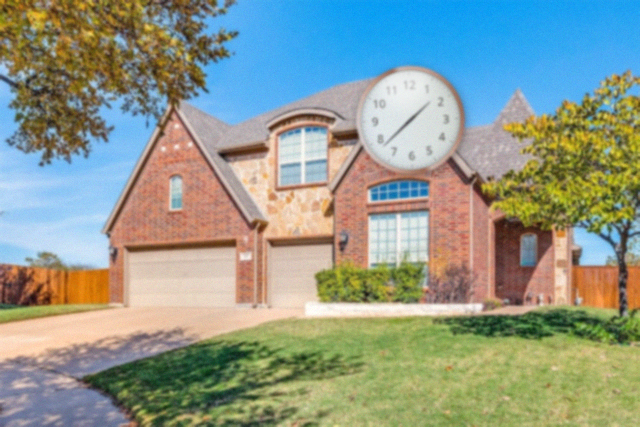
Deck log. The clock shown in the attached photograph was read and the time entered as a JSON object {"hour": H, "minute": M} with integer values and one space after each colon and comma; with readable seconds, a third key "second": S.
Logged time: {"hour": 1, "minute": 38}
